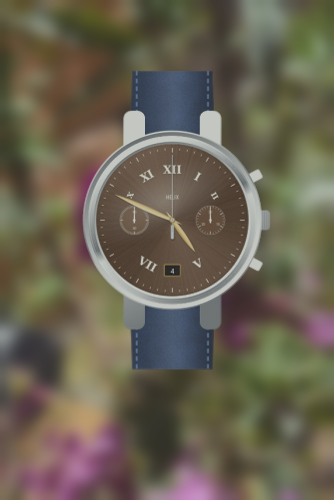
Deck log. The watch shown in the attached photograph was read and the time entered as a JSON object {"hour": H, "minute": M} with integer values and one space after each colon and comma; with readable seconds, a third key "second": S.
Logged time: {"hour": 4, "minute": 49}
